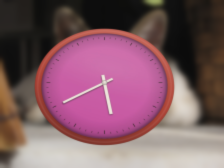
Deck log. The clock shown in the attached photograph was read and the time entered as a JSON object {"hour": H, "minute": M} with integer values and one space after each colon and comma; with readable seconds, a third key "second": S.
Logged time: {"hour": 5, "minute": 40}
